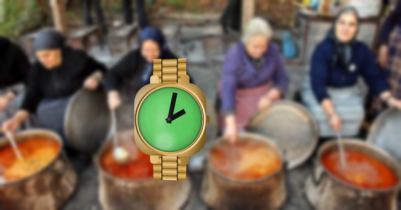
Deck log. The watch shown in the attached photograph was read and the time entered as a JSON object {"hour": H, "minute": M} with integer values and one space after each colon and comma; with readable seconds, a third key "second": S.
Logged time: {"hour": 2, "minute": 2}
